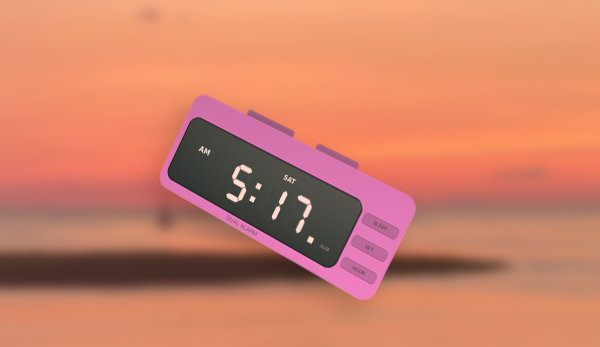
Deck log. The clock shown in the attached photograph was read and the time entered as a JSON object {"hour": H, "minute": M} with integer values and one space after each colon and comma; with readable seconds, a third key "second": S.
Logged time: {"hour": 5, "minute": 17}
